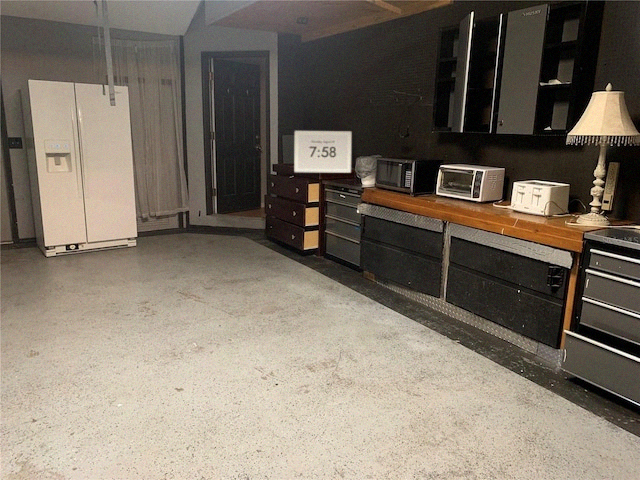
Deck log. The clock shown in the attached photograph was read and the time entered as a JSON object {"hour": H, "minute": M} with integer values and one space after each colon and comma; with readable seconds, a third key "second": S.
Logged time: {"hour": 7, "minute": 58}
